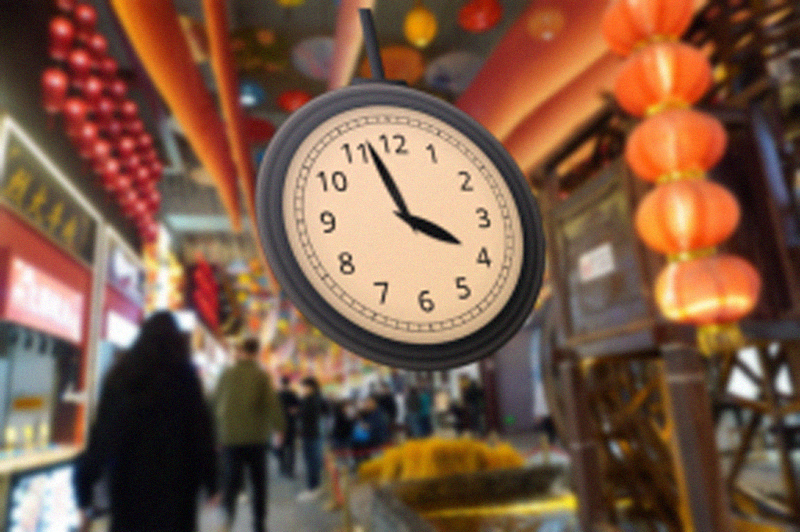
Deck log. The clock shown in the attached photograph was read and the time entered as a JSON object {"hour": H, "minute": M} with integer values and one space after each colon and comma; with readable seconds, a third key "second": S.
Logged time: {"hour": 3, "minute": 57}
